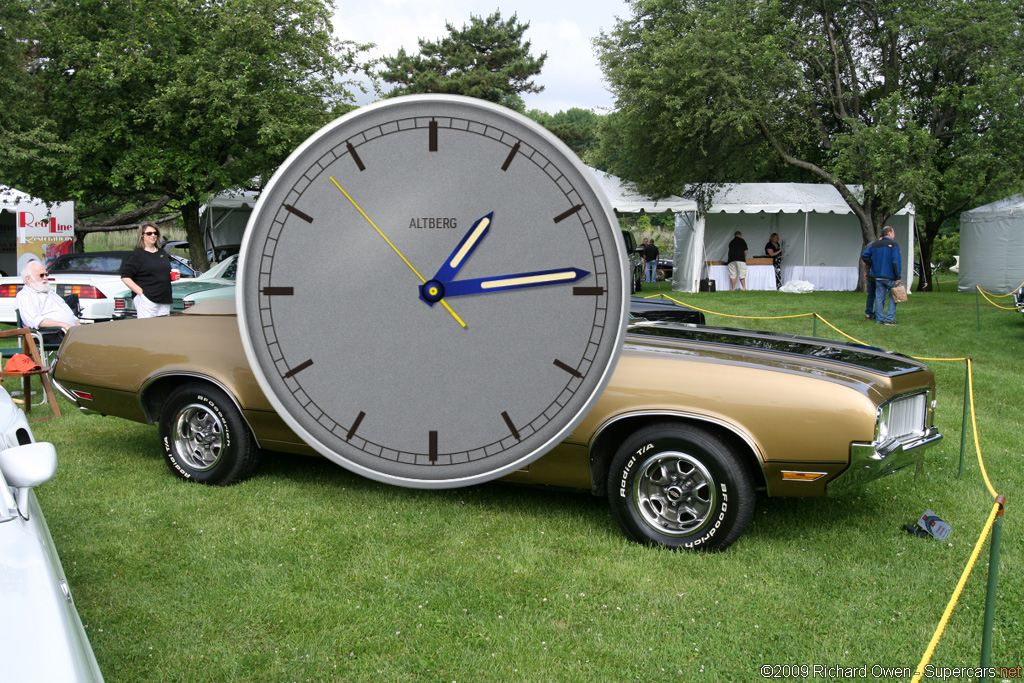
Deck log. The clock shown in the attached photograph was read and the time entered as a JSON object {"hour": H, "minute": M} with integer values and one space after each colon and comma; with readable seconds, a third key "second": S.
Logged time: {"hour": 1, "minute": 13, "second": 53}
